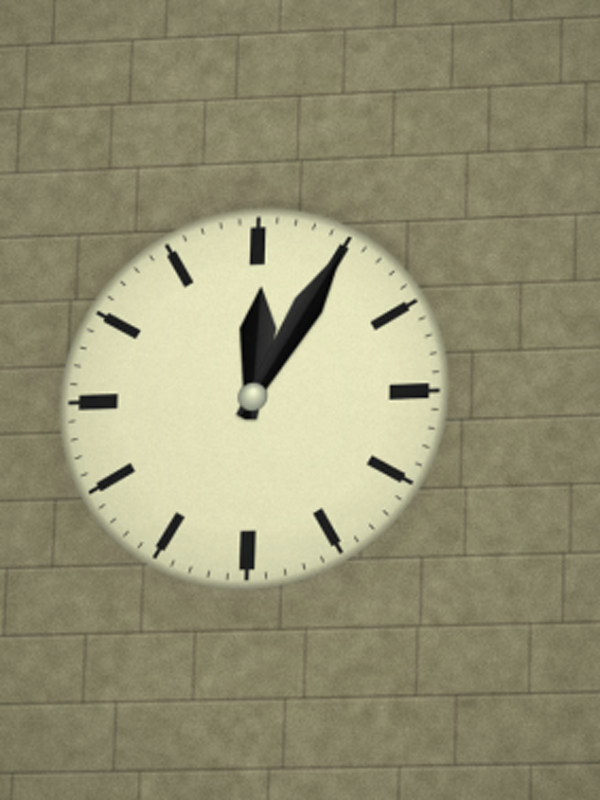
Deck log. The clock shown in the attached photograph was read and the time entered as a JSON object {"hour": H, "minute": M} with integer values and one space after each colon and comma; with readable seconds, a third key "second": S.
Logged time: {"hour": 12, "minute": 5}
